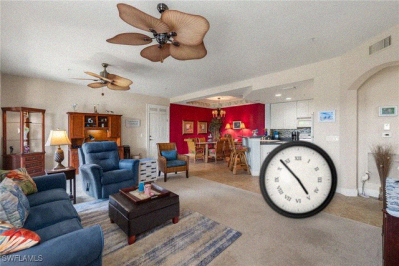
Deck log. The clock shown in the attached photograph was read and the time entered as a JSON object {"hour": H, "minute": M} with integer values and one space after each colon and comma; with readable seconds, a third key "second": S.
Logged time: {"hour": 4, "minute": 53}
